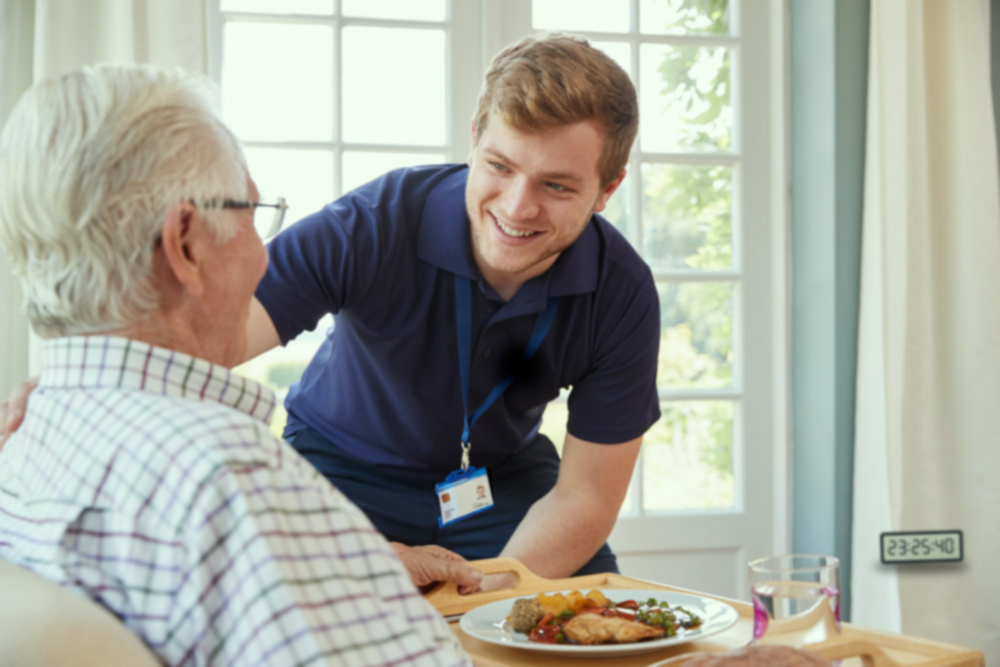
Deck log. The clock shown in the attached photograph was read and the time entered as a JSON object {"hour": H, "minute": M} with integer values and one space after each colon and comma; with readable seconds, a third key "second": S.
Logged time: {"hour": 23, "minute": 25, "second": 40}
